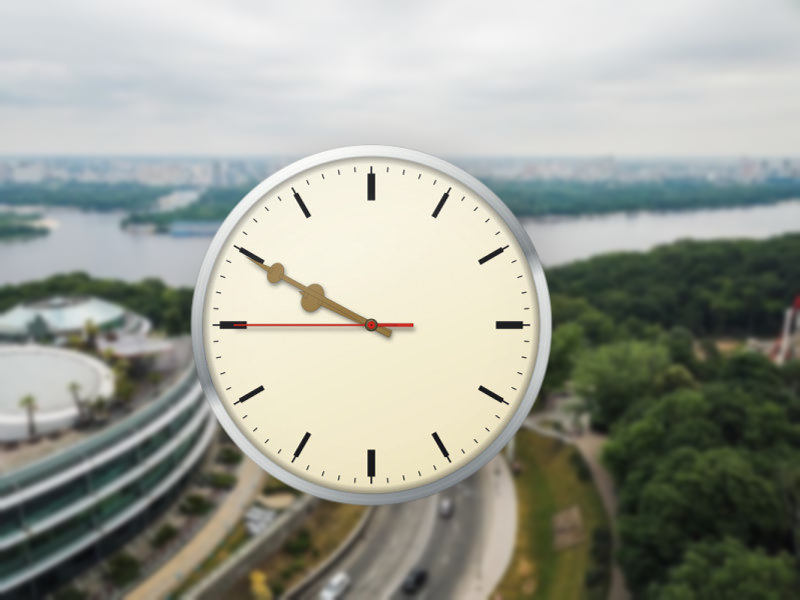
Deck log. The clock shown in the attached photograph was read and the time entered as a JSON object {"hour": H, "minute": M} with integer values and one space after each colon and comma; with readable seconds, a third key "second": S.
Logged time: {"hour": 9, "minute": 49, "second": 45}
